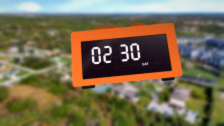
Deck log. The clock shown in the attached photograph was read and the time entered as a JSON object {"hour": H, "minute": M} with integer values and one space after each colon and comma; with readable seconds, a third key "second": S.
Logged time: {"hour": 2, "minute": 30}
